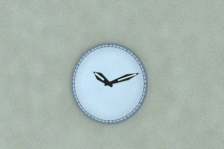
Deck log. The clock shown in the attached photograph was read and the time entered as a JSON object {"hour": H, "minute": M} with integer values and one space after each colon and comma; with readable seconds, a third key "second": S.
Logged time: {"hour": 10, "minute": 12}
